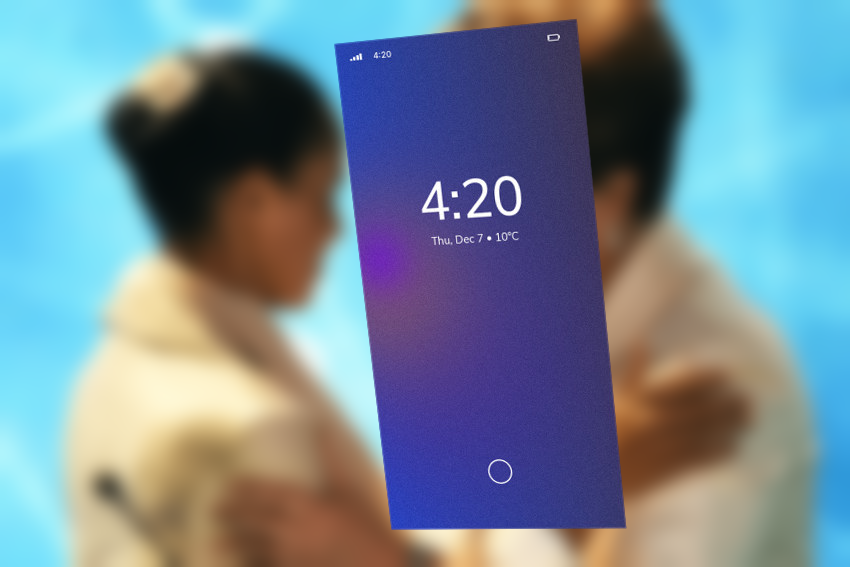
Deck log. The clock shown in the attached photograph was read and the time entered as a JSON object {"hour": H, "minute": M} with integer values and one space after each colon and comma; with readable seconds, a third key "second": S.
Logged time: {"hour": 4, "minute": 20}
